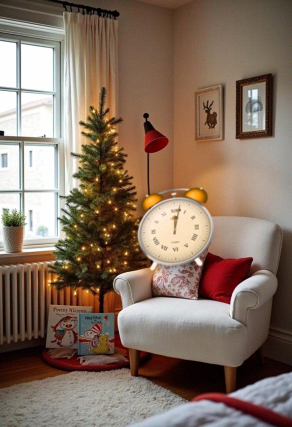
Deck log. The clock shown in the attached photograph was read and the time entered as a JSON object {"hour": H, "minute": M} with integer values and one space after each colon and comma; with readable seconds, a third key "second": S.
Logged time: {"hour": 12, "minute": 2}
